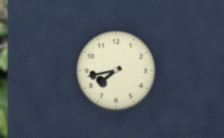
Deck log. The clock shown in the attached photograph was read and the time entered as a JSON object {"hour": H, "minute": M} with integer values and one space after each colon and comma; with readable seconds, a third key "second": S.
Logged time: {"hour": 7, "minute": 43}
